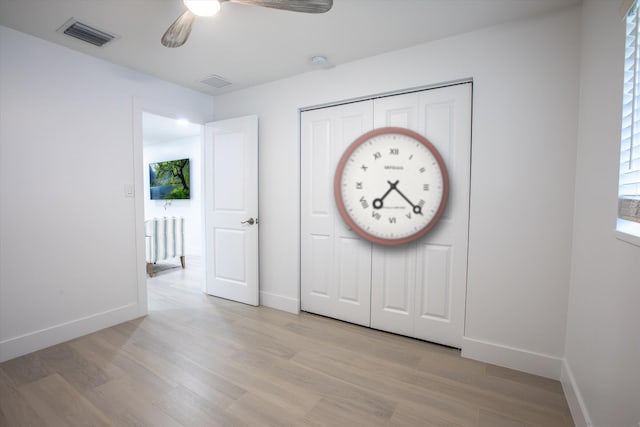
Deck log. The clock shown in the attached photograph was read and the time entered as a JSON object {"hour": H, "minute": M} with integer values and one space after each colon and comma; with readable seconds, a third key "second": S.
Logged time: {"hour": 7, "minute": 22}
